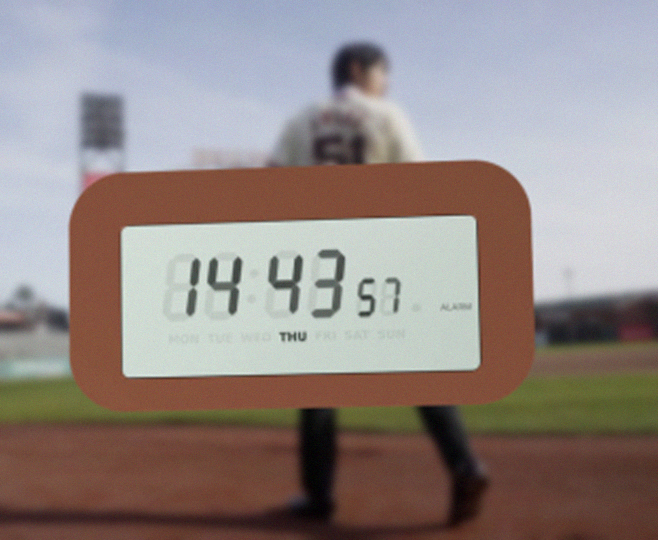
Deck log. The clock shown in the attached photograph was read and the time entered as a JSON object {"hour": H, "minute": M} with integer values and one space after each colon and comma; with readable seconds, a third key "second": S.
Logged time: {"hour": 14, "minute": 43, "second": 57}
